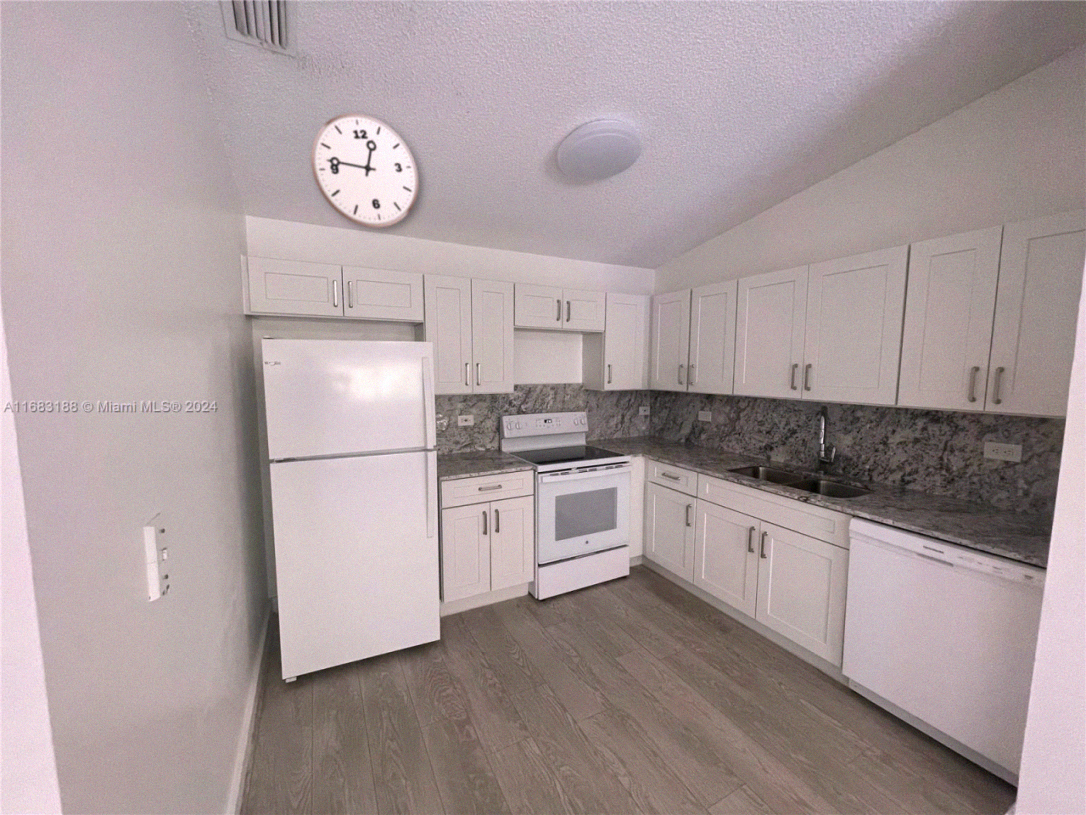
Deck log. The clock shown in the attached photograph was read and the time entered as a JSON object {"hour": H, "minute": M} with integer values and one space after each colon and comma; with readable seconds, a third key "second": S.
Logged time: {"hour": 12, "minute": 47}
